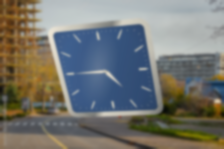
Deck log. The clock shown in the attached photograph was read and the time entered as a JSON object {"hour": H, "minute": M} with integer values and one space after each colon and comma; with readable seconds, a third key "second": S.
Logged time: {"hour": 4, "minute": 45}
